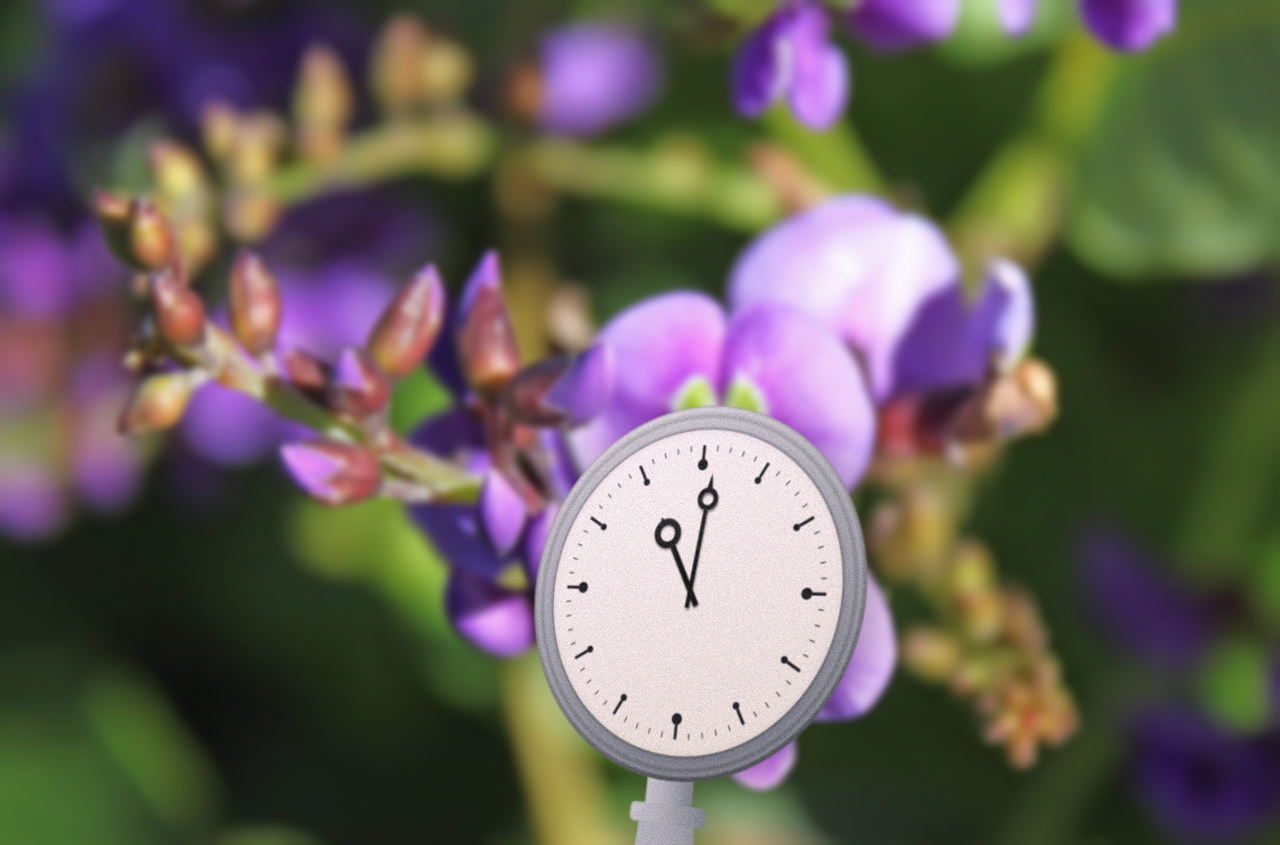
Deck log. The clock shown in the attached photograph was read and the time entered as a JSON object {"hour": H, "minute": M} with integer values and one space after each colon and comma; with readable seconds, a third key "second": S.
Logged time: {"hour": 11, "minute": 1}
